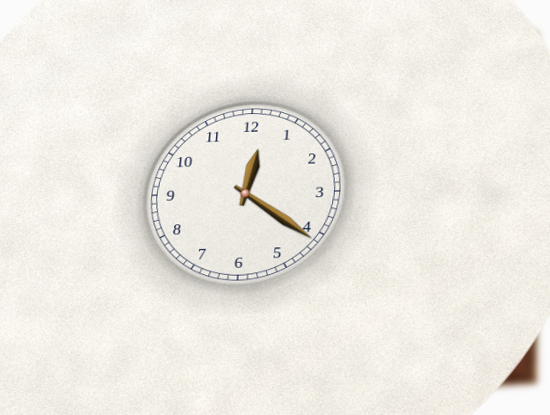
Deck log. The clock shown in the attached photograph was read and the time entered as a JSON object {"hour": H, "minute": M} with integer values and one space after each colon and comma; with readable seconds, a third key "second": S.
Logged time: {"hour": 12, "minute": 21}
